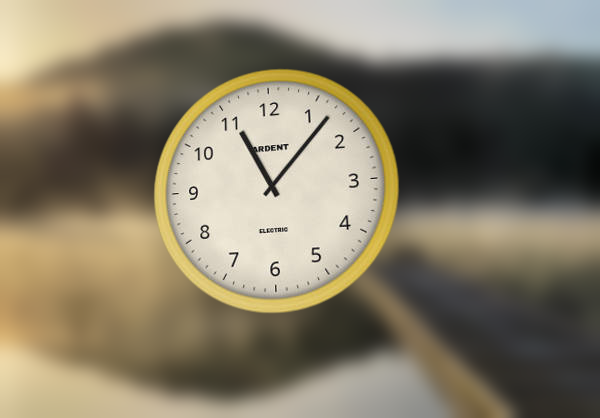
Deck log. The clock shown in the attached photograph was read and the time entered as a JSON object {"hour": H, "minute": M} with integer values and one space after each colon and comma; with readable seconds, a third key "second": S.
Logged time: {"hour": 11, "minute": 7}
